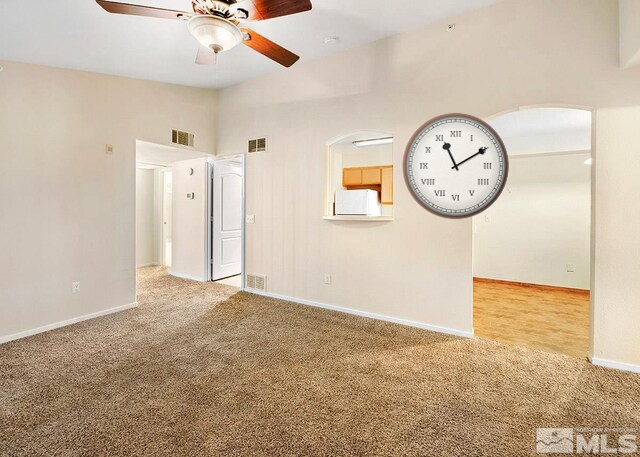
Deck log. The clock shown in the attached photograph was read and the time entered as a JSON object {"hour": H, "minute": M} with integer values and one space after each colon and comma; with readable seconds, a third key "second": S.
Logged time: {"hour": 11, "minute": 10}
